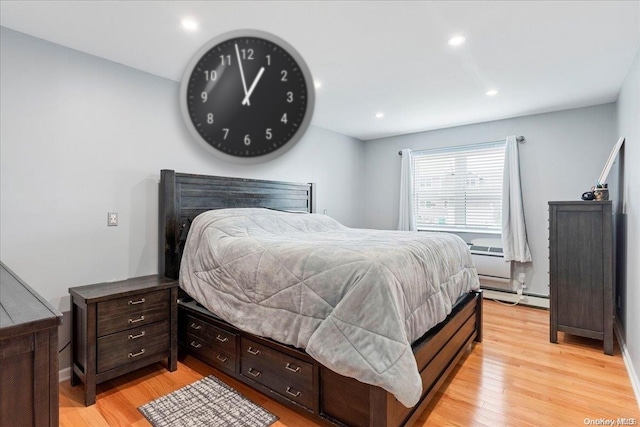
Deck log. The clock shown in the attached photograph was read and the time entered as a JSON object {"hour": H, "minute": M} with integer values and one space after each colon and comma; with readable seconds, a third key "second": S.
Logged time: {"hour": 12, "minute": 58}
